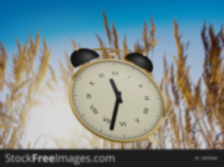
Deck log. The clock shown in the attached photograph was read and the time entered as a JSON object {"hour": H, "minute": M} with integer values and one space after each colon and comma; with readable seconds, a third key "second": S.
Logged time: {"hour": 11, "minute": 33}
